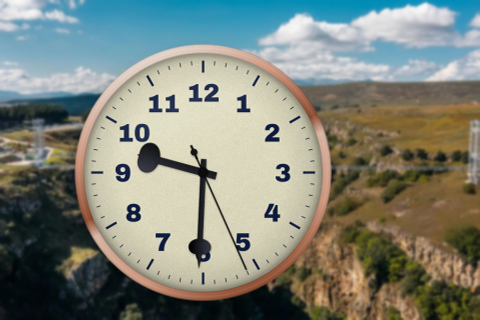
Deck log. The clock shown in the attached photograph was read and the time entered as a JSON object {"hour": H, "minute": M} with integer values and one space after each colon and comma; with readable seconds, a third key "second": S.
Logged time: {"hour": 9, "minute": 30, "second": 26}
